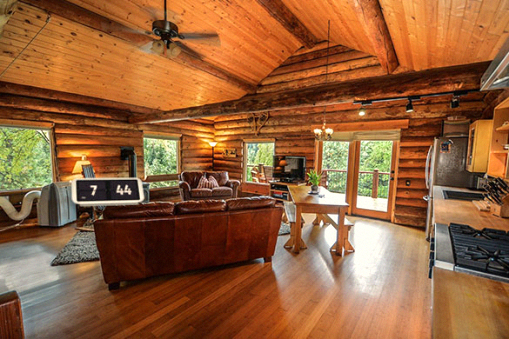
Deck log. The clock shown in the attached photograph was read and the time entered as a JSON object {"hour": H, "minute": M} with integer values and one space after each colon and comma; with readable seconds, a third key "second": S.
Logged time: {"hour": 7, "minute": 44}
